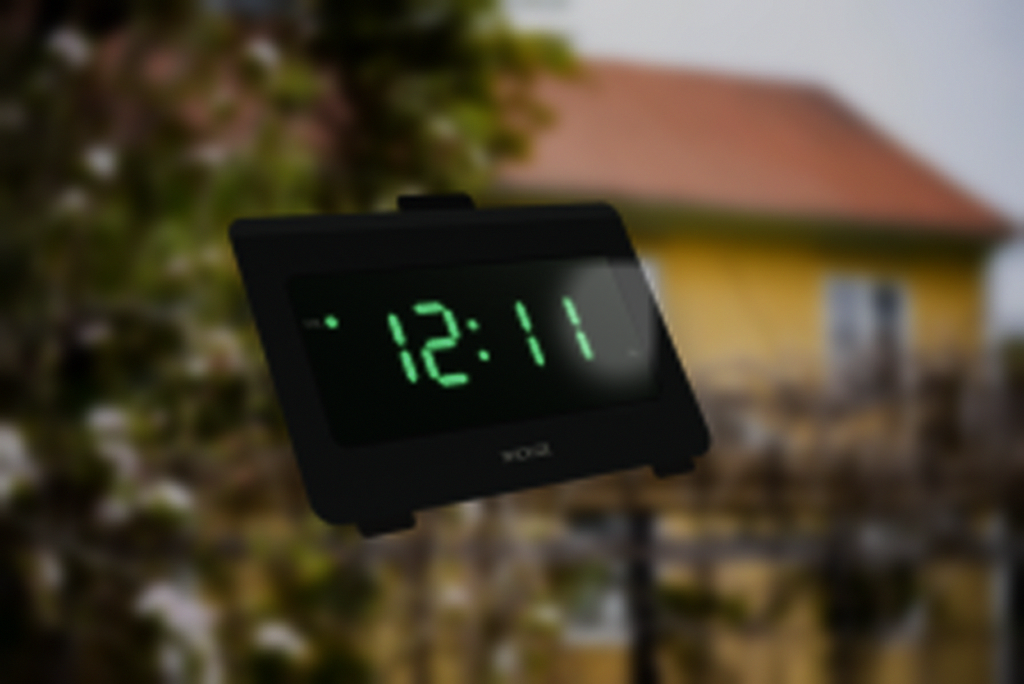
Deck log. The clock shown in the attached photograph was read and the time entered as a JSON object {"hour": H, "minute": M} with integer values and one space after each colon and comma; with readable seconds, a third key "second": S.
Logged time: {"hour": 12, "minute": 11}
